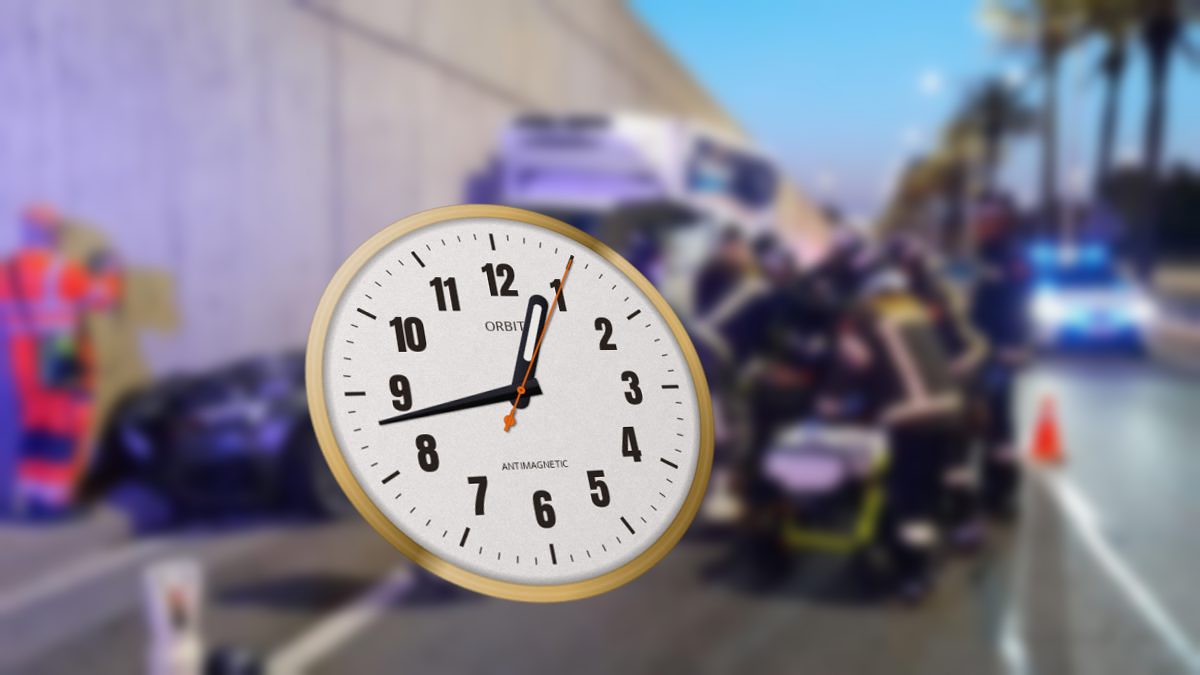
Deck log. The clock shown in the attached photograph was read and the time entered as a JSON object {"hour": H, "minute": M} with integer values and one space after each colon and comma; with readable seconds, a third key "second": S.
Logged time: {"hour": 12, "minute": 43, "second": 5}
